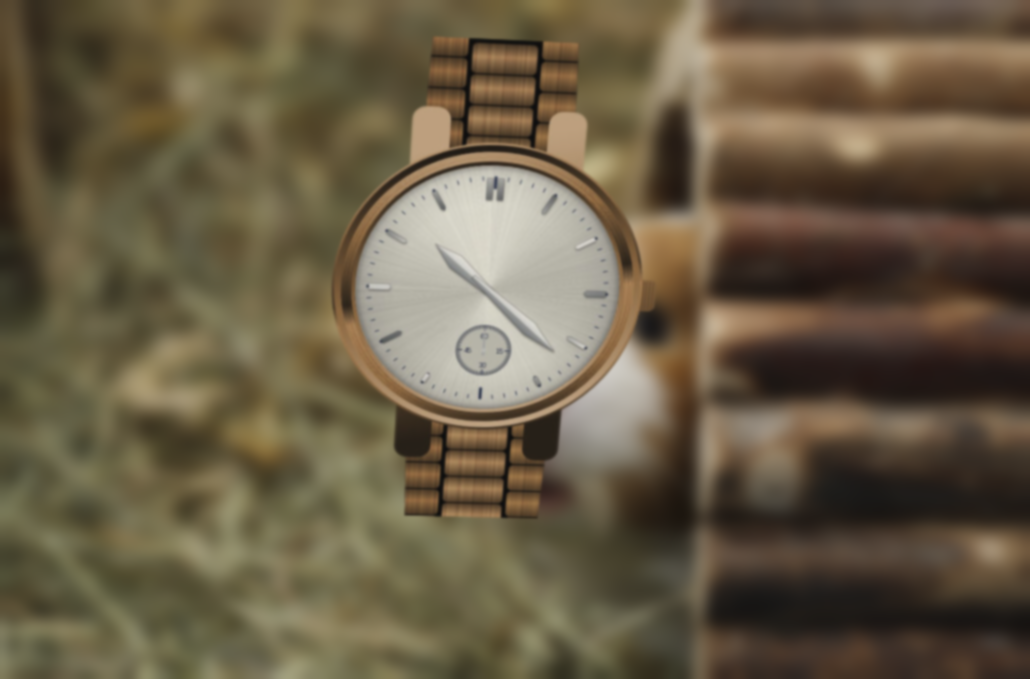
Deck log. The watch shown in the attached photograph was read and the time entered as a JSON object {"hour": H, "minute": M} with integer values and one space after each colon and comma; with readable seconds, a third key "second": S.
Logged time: {"hour": 10, "minute": 22}
